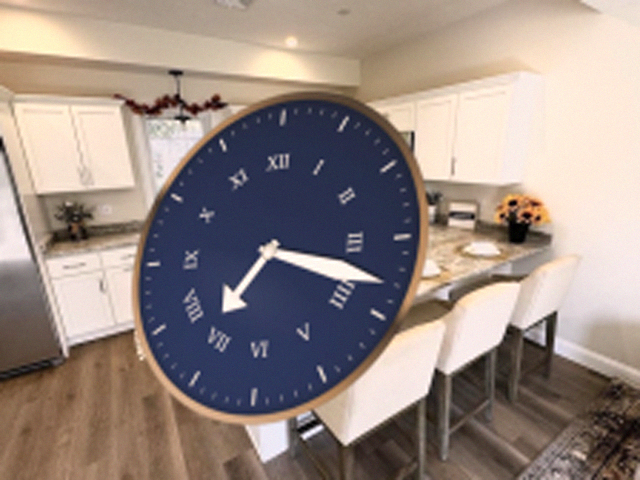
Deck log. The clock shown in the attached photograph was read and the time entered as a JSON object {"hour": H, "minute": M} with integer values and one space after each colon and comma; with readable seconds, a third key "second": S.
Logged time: {"hour": 7, "minute": 18}
